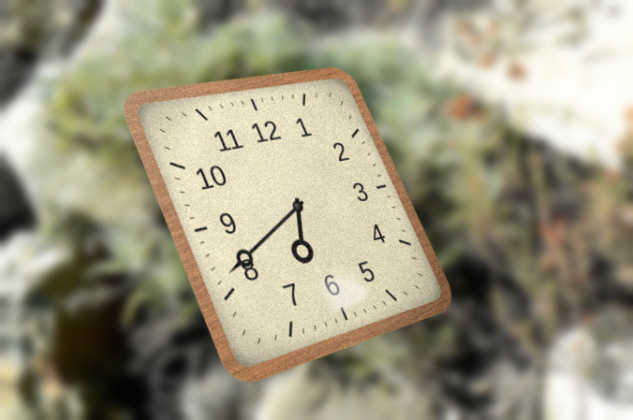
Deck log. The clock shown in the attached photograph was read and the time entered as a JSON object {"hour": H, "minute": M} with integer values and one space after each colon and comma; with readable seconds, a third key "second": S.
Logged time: {"hour": 6, "minute": 41}
